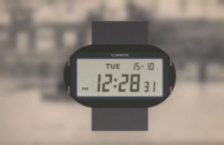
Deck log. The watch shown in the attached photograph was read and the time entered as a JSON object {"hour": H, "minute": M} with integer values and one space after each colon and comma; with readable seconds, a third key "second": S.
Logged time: {"hour": 12, "minute": 28, "second": 31}
